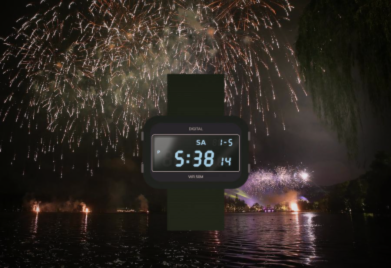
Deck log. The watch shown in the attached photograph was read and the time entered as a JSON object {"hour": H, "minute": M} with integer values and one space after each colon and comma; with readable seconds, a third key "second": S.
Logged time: {"hour": 5, "minute": 38, "second": 14}
